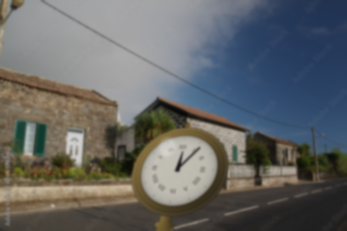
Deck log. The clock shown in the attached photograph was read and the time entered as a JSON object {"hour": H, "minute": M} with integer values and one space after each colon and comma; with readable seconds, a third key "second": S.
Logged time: {"hour": 12, "minute": 6}
